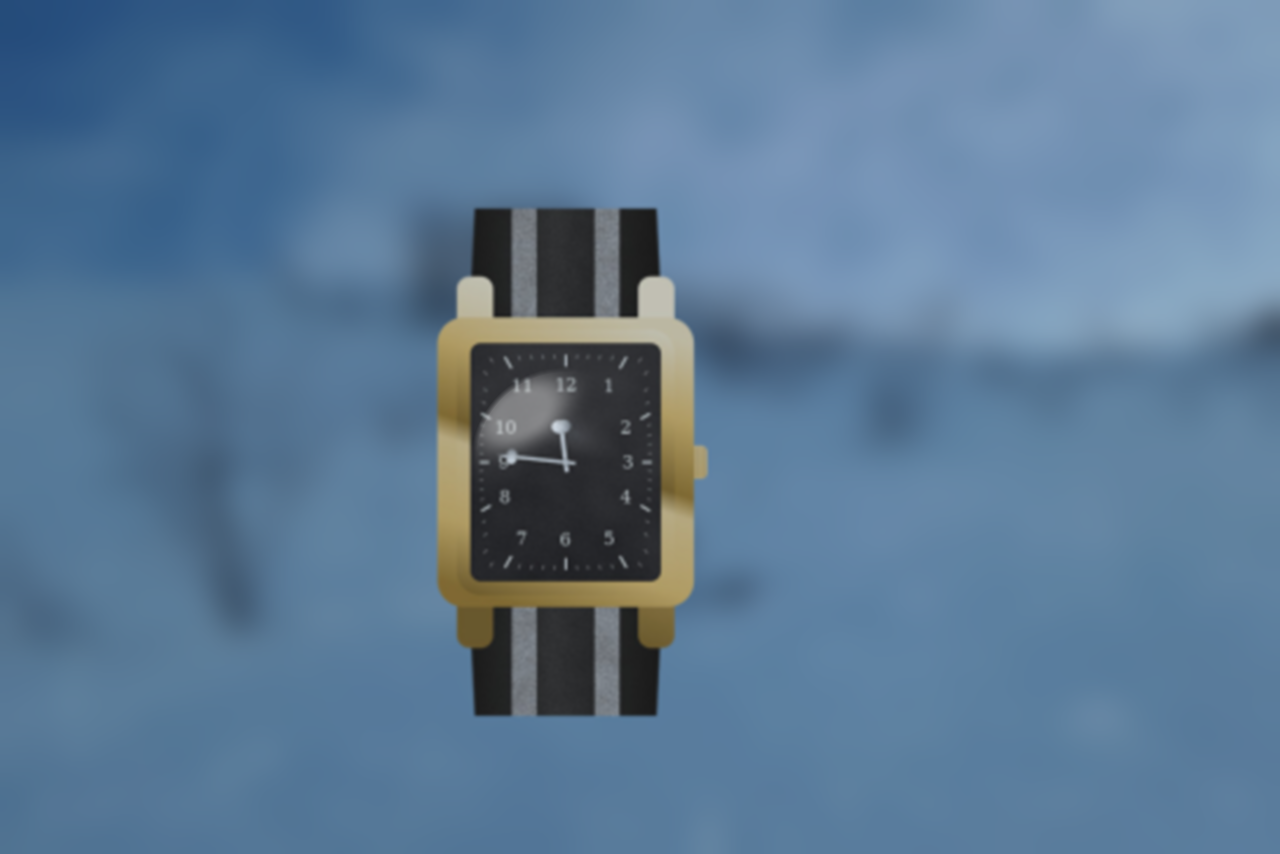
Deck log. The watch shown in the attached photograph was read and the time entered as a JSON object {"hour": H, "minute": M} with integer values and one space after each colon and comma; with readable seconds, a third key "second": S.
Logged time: {"hour": 11, "minute": 46}
